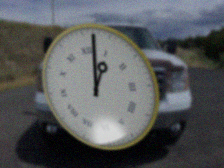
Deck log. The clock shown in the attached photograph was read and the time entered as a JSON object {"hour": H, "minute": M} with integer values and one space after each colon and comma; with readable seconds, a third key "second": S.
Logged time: {"hour": 1, "minute": 2}
